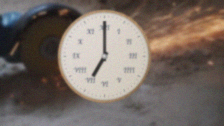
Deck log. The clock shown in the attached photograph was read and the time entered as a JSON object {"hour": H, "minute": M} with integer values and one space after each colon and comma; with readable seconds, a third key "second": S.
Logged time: {"hour": 7, "minute": 0}
